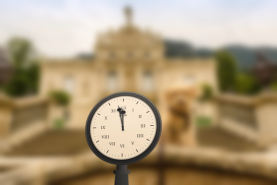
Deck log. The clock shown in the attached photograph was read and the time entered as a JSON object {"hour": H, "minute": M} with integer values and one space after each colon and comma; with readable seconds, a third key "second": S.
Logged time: {"hour": 11, "minute": 58}
